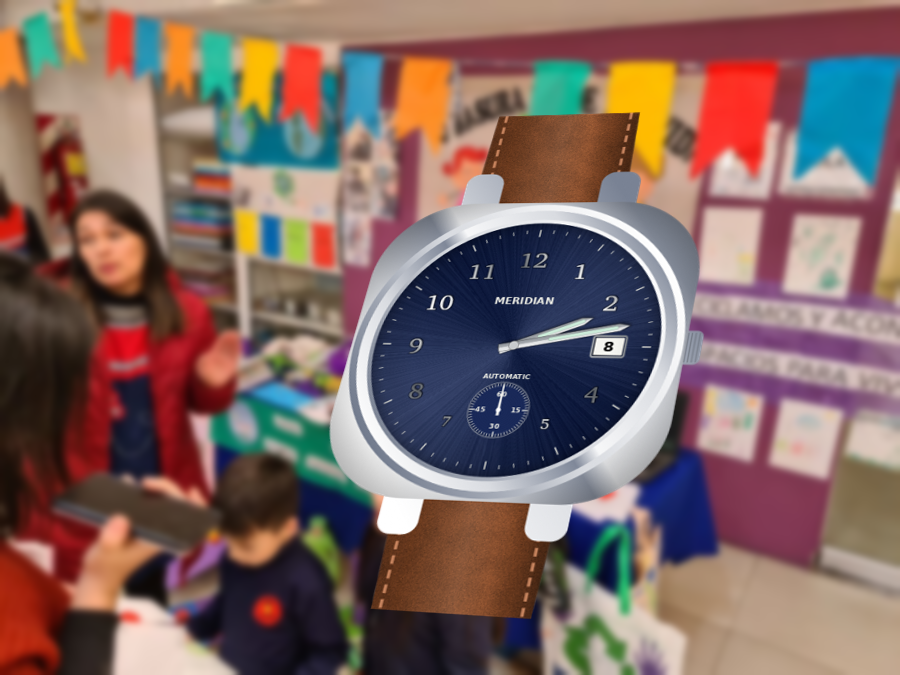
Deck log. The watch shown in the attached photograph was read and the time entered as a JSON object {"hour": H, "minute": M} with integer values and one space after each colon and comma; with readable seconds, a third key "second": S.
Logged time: {"hour": 2, "minute": 13}
